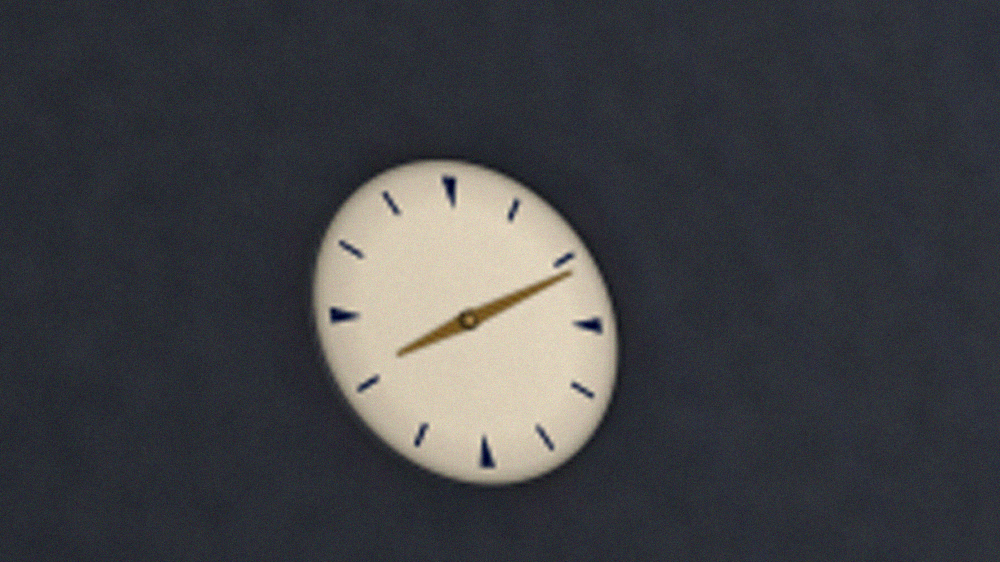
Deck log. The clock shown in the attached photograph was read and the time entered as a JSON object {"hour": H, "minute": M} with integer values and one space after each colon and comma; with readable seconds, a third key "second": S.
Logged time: {"hour": 8, "minute": 11}
